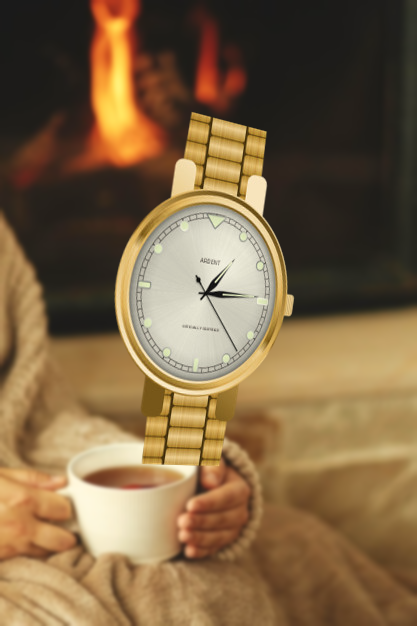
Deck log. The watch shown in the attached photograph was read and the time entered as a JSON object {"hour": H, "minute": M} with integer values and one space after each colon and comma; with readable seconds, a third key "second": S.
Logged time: {"hour": 1, "minute": 14, "second": 23}
